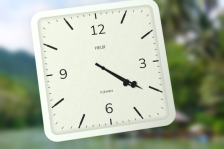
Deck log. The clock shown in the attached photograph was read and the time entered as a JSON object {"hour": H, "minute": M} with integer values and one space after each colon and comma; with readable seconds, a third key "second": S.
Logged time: {"hour": 4, "minute": 21}
